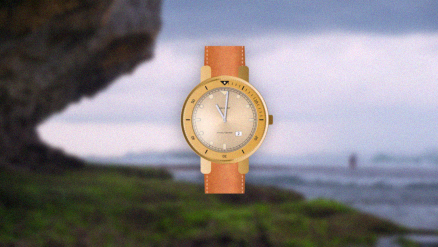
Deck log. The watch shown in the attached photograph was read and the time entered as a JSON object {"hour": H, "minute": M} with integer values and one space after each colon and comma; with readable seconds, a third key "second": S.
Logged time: {"hour": 11, "minute": 1}
